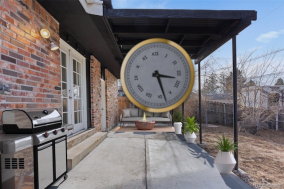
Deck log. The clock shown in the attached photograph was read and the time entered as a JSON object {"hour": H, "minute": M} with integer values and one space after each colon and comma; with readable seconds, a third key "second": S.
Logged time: {"hour": 3, "minute": 28}
